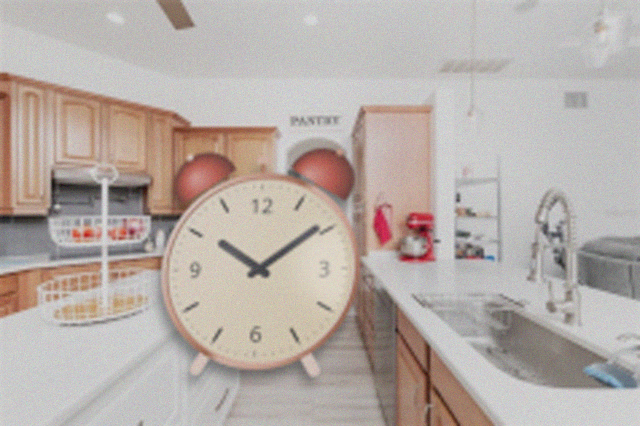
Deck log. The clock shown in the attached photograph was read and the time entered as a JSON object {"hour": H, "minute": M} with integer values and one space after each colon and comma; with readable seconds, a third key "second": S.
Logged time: {"hour": 10, "minute": 9}
